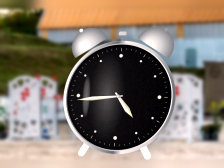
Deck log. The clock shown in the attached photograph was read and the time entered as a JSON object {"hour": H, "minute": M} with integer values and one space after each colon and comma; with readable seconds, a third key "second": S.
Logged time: {"hour": 4, "minute": 44}
